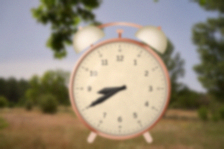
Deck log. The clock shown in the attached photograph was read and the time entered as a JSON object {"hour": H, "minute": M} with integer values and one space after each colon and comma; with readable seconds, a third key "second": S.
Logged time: {"hour": 8, "minute": 40}
